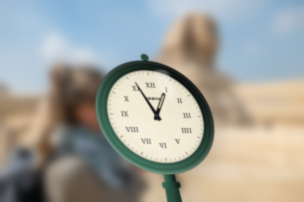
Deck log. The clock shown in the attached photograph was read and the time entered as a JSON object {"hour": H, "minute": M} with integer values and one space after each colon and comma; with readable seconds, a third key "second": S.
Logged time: {"hour": 12, "minute": 56}
